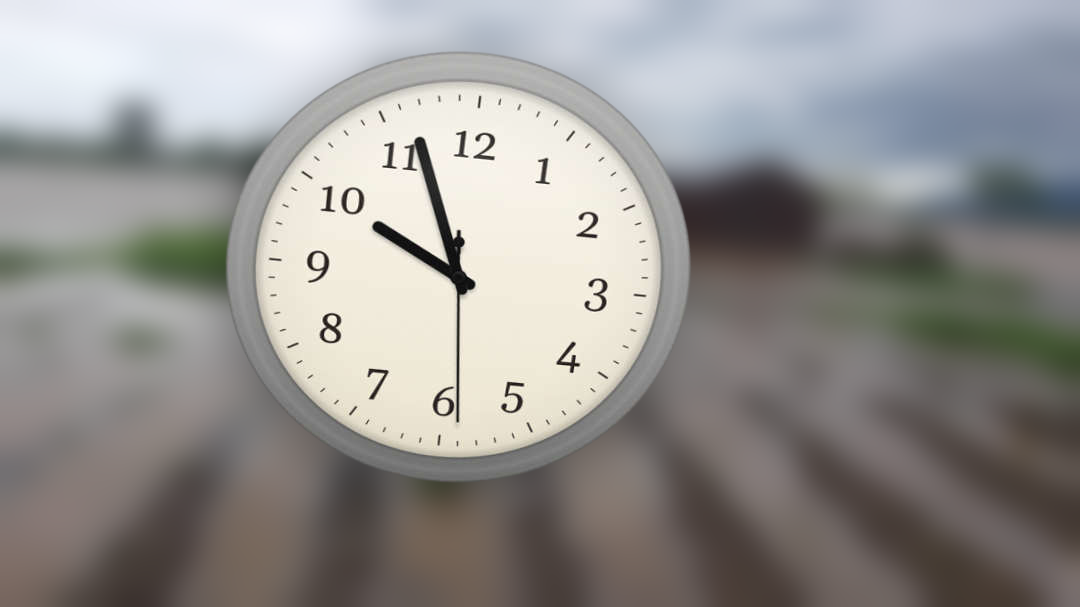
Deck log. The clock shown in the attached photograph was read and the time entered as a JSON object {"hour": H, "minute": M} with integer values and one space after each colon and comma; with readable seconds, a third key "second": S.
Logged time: {"hour": 9, "minute": 56, "second": 29}
